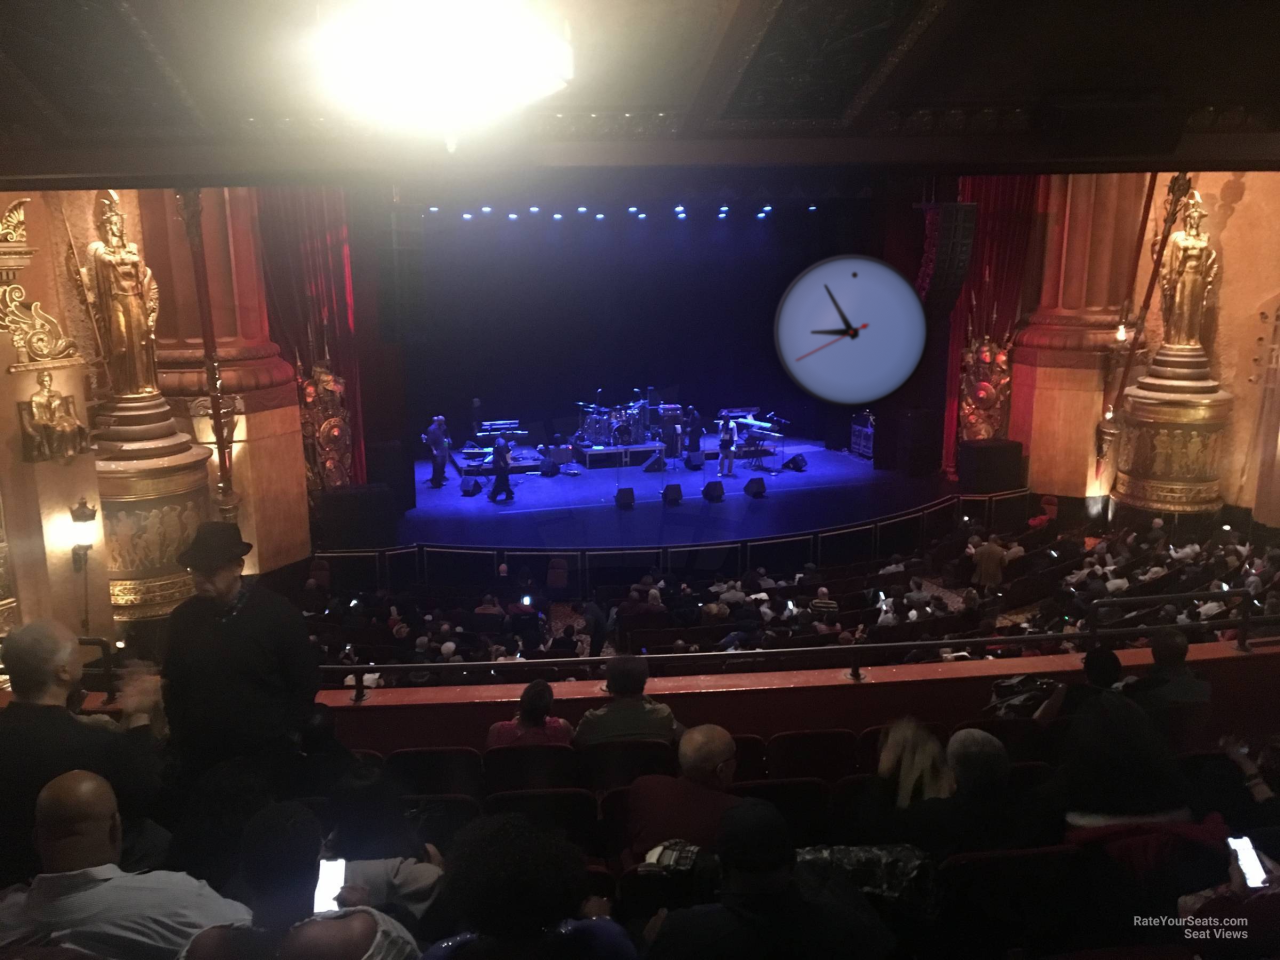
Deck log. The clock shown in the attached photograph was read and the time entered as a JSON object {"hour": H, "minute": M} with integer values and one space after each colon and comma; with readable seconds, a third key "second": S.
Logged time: {"hour": 8, "minute": 54, "second": 40}
